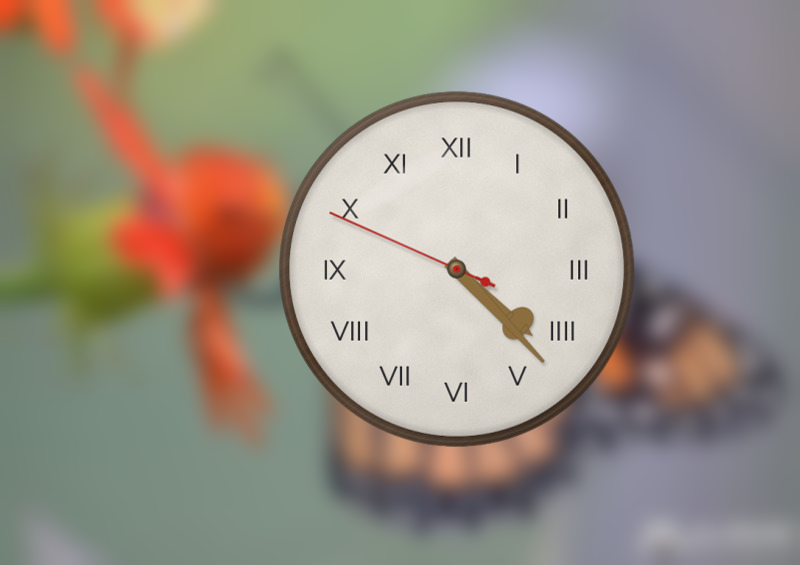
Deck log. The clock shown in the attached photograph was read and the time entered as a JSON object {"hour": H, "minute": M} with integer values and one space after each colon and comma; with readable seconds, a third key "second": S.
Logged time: {"hour": 4, "minute": 22, "second": 49}
